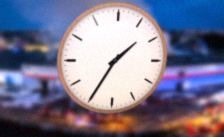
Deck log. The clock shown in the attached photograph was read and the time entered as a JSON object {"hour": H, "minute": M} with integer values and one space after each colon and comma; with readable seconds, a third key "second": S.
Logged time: {"hour": 1, "minute": 35}
